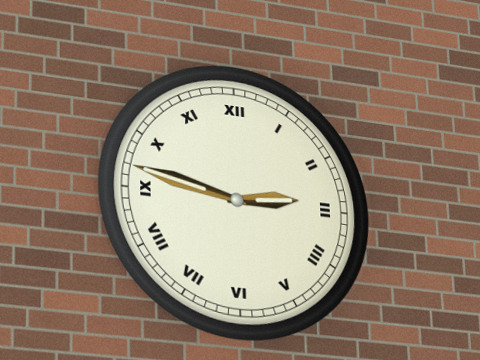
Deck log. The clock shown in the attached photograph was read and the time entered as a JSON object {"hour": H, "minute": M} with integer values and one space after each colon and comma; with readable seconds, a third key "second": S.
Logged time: {"hour": 2, "minute": 47}
